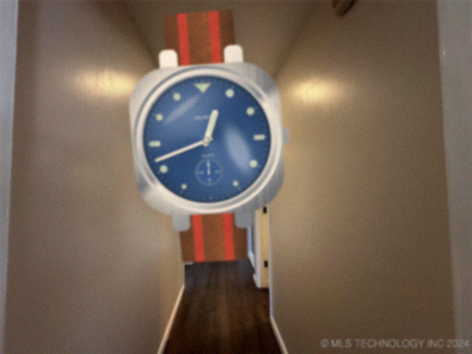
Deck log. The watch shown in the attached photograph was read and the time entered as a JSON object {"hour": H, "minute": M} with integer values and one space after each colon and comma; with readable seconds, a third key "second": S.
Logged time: {"hour": 12, "minute": 42}
